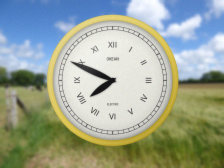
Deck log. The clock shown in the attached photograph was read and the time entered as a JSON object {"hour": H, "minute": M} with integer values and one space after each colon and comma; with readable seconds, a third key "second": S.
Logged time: {"hour": 7, "minute": 49}
